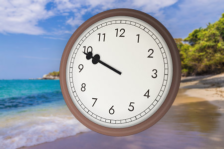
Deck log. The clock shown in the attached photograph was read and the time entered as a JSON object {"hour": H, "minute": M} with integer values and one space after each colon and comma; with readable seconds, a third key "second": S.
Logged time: {"hour": 9, "minute": 49}
